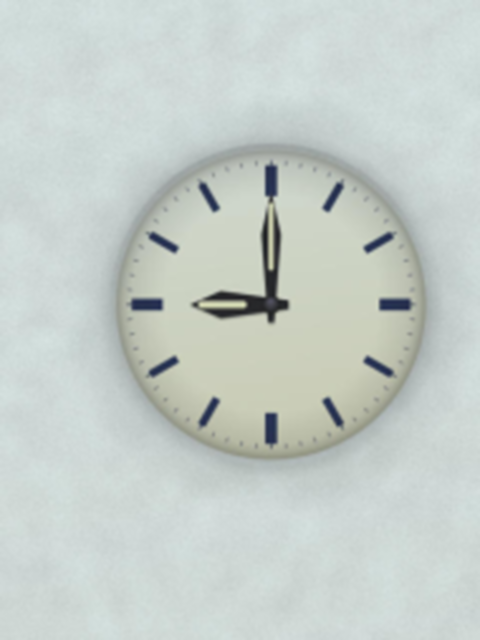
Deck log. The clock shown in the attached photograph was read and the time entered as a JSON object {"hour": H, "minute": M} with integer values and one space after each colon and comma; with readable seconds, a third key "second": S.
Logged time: {"hour": 9, "minute": 0}
